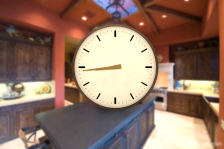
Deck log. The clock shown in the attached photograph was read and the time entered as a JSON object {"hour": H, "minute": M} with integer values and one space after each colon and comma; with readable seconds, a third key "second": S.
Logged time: {"hour": 8, "minute": 44}
